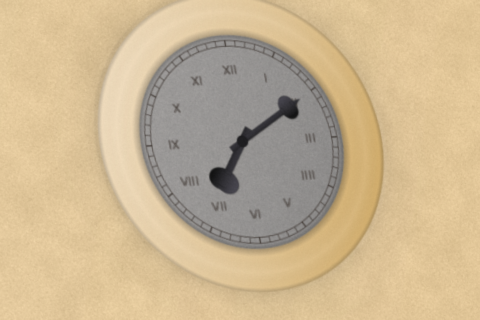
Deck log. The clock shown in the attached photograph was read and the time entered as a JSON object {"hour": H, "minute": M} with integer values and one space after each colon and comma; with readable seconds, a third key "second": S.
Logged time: {"hour": 7, "minute": 10}
